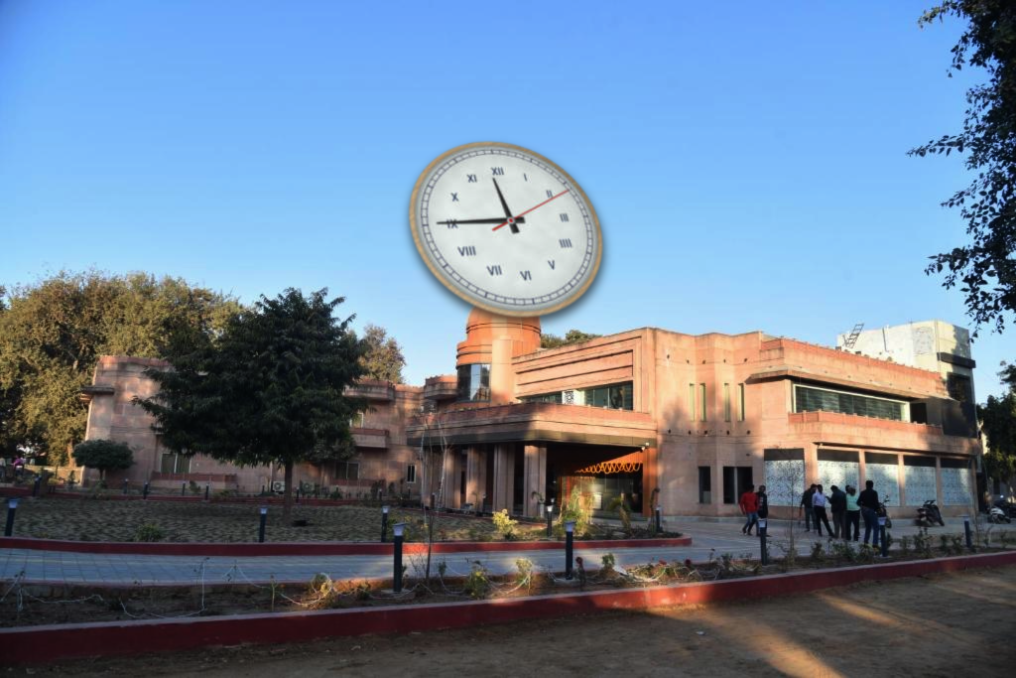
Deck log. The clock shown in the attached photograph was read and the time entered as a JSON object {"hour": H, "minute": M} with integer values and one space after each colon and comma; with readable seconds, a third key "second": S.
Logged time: {"hour": 11, "minute": 45, "second": 11}
